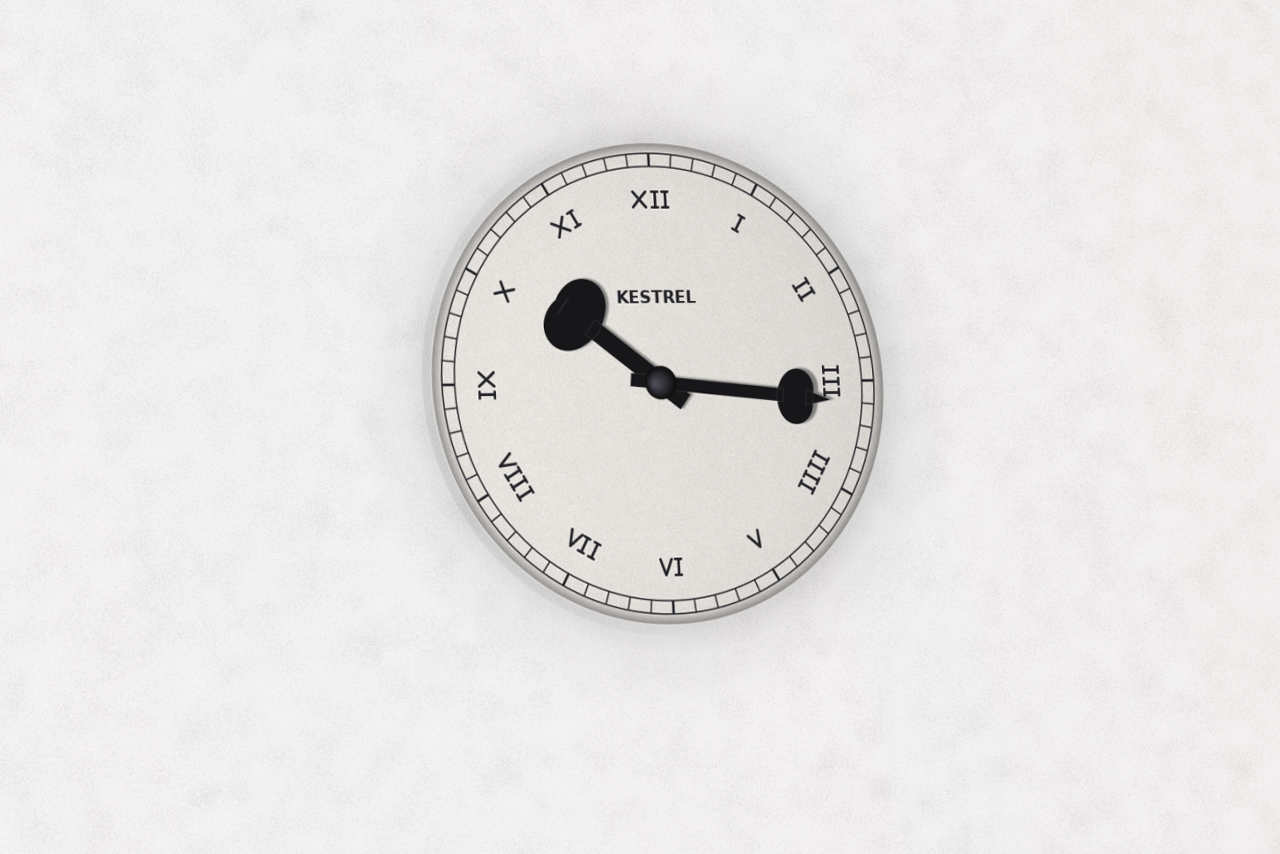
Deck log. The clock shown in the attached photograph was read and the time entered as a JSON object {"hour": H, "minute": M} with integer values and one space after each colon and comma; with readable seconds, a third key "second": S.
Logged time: {"hour": 10, "minute": 16}
